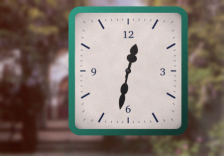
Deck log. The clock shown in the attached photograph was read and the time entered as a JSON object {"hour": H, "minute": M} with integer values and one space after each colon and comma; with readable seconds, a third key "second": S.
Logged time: {"hour": 12, "minute": 32}
